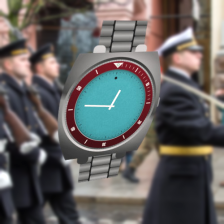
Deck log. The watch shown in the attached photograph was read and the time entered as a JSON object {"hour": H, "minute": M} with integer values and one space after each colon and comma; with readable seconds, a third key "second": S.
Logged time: {"hour": 12, "minute": 46}
